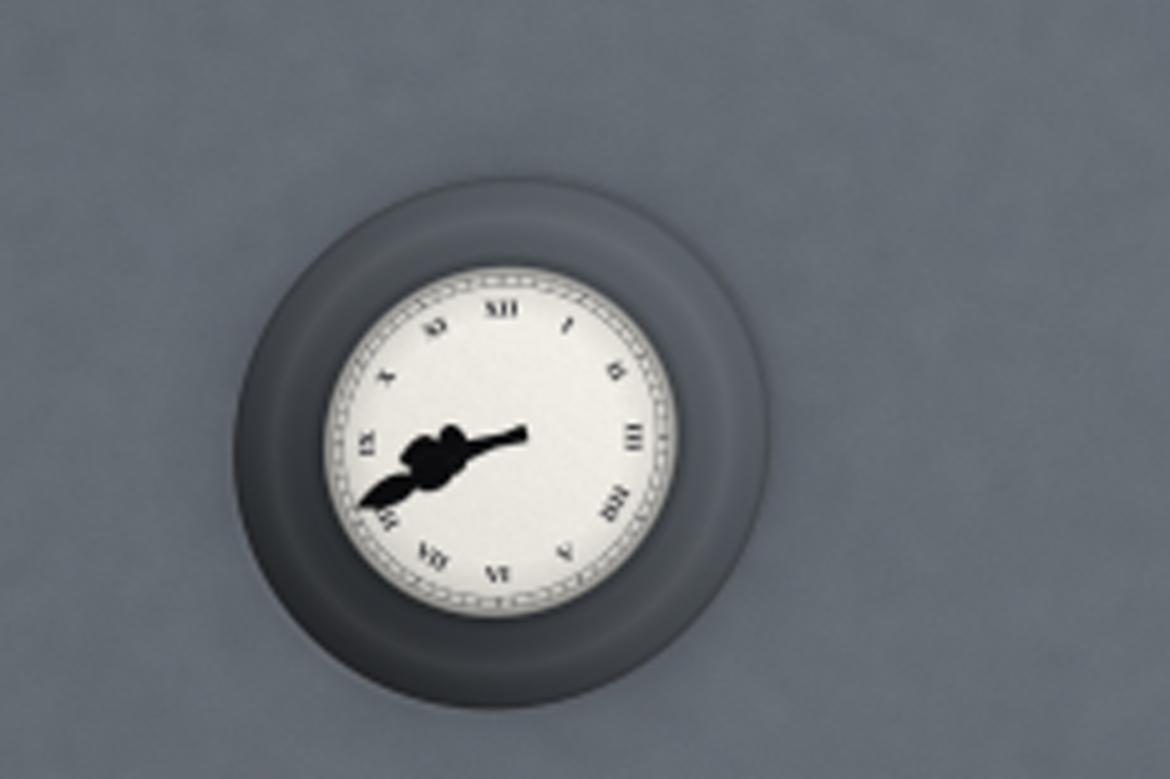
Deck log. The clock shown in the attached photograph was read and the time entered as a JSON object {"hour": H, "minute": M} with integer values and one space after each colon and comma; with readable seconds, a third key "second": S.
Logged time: {"hour": 8, "minute": 41}
